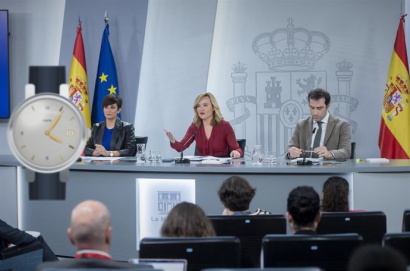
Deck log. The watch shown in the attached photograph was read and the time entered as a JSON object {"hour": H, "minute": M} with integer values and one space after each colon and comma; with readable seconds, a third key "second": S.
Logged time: {"hour": 4, "minute": 6}
